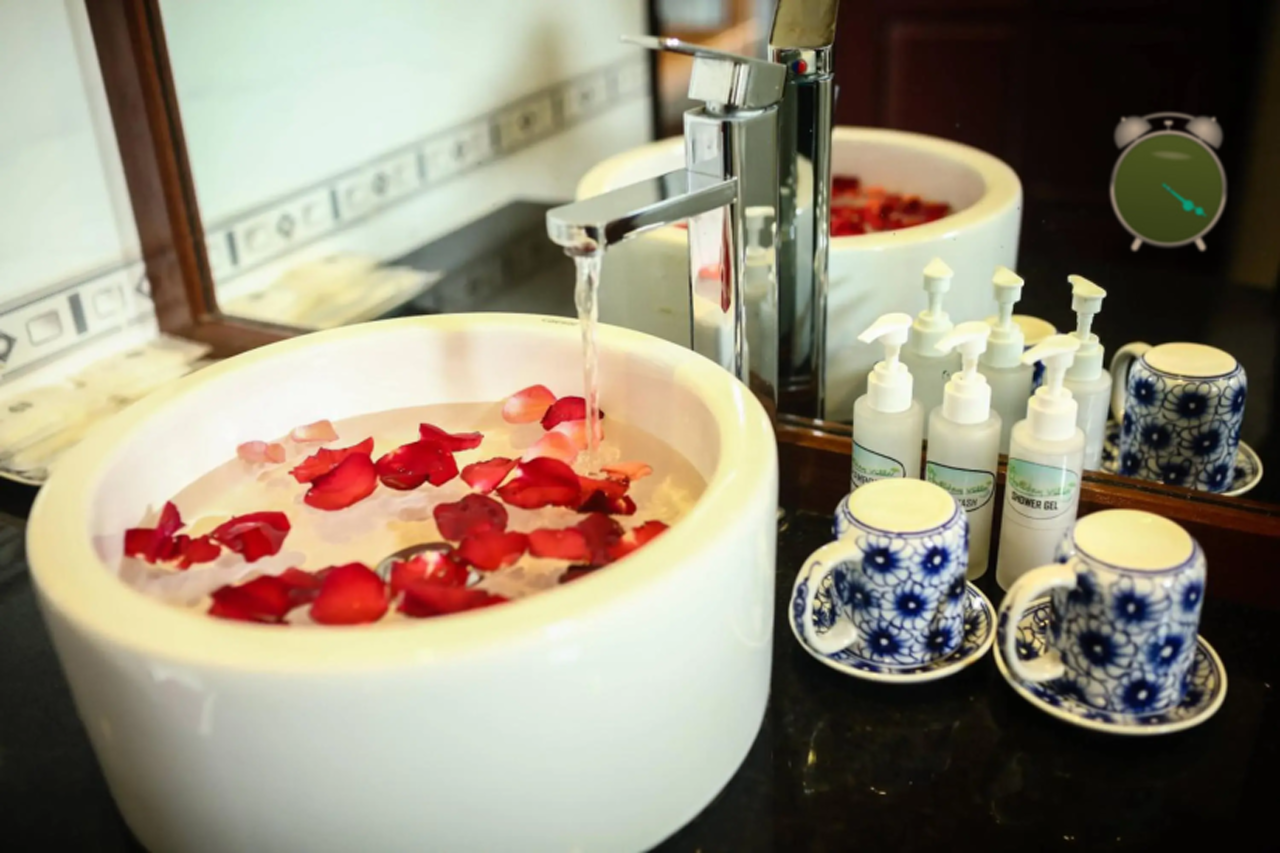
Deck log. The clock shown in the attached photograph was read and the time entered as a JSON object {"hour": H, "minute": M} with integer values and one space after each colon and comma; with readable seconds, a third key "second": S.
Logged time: {"hour": 4, "minute": 21}
